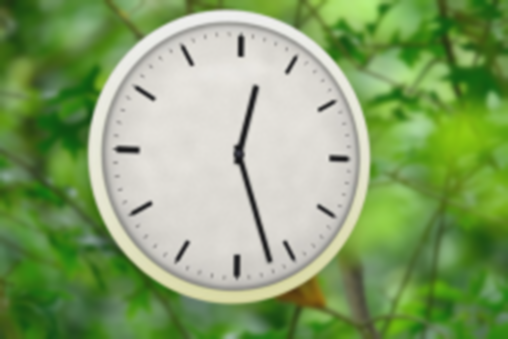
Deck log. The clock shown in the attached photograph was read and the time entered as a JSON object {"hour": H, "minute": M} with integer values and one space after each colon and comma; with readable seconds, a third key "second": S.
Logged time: {"hour": 12, "minute": 27}
